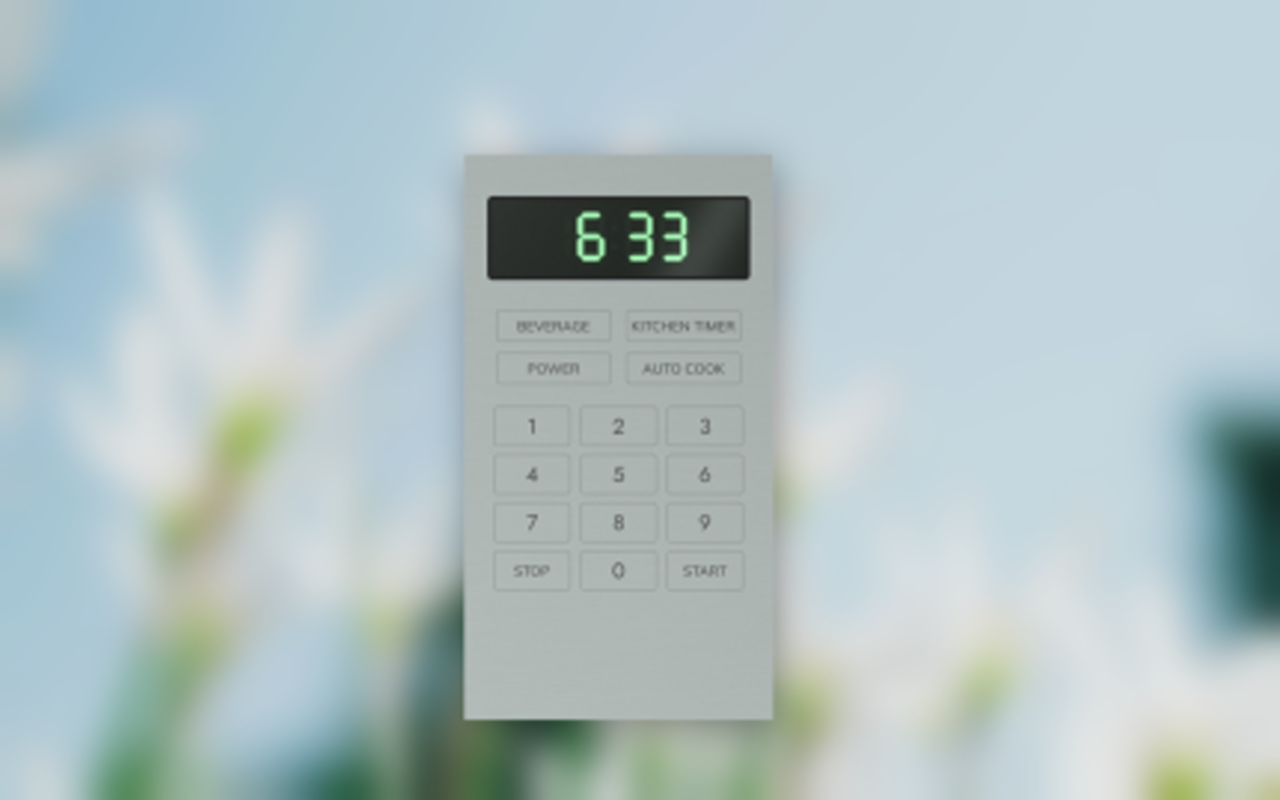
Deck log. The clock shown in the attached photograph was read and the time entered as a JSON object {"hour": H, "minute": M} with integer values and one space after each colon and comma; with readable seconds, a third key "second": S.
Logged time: {"hour": 6, "minute": 33}
